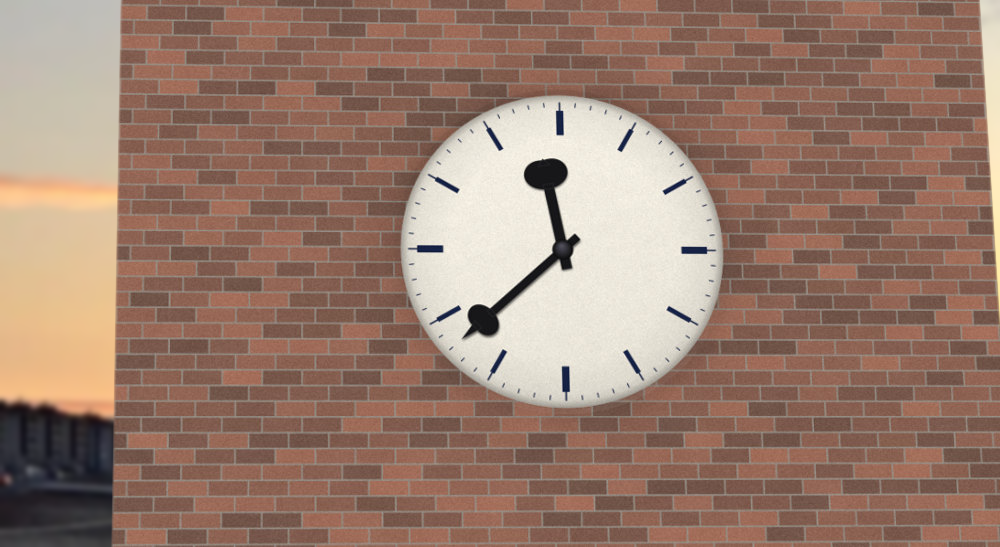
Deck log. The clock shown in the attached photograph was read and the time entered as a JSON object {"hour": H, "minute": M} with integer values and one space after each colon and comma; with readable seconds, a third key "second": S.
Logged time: {"hour": 11, "minute": 38}
